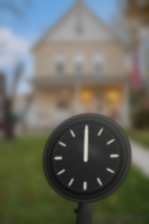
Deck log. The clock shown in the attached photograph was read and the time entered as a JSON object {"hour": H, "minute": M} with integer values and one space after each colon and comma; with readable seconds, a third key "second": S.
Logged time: {"hour": 12, "minute": 0}
